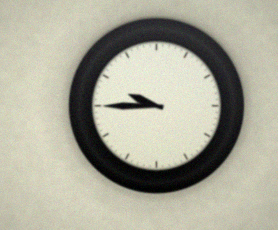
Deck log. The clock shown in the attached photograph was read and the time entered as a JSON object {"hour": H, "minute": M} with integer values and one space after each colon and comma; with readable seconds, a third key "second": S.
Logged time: {"hour": 9, "minute": 45}
